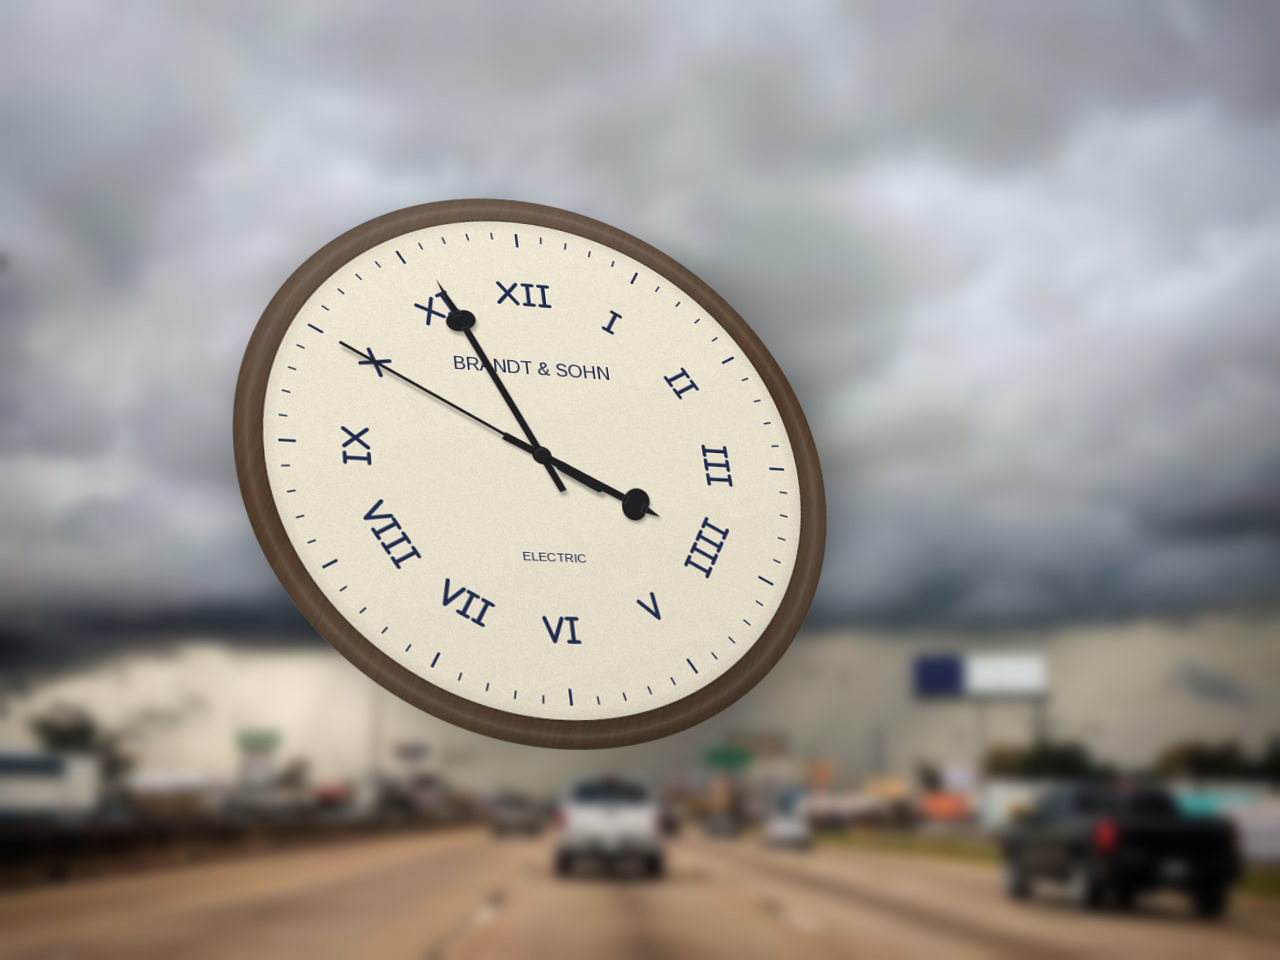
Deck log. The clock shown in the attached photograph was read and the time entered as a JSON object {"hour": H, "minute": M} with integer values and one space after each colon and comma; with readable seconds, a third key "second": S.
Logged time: {"hour": 3, "minute": 55, "second": 50}
